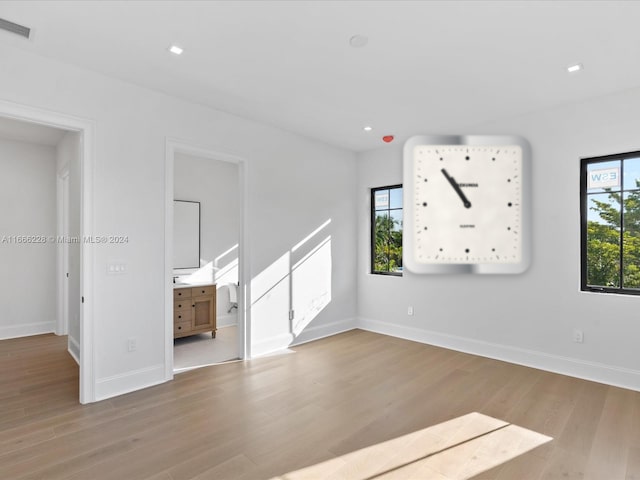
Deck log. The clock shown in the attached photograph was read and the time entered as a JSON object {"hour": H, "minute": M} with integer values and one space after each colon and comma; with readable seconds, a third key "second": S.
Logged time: {"hour": 10, "minute": 54}
